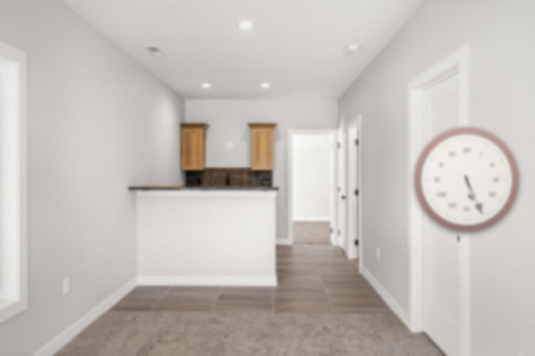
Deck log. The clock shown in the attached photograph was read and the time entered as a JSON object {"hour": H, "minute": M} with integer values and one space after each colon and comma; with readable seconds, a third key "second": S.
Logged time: {"hour": 5, "minute": 26}
